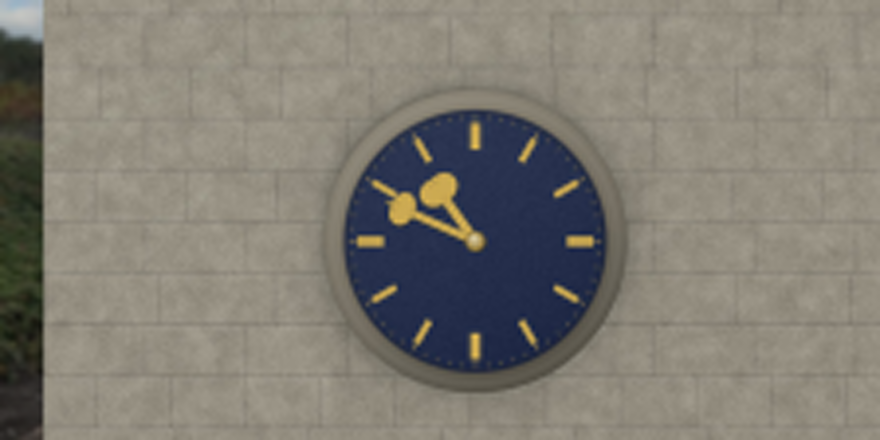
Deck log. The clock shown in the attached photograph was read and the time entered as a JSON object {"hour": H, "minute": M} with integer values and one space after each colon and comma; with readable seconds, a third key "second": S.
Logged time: {"hour": 10, "minute": 49}
